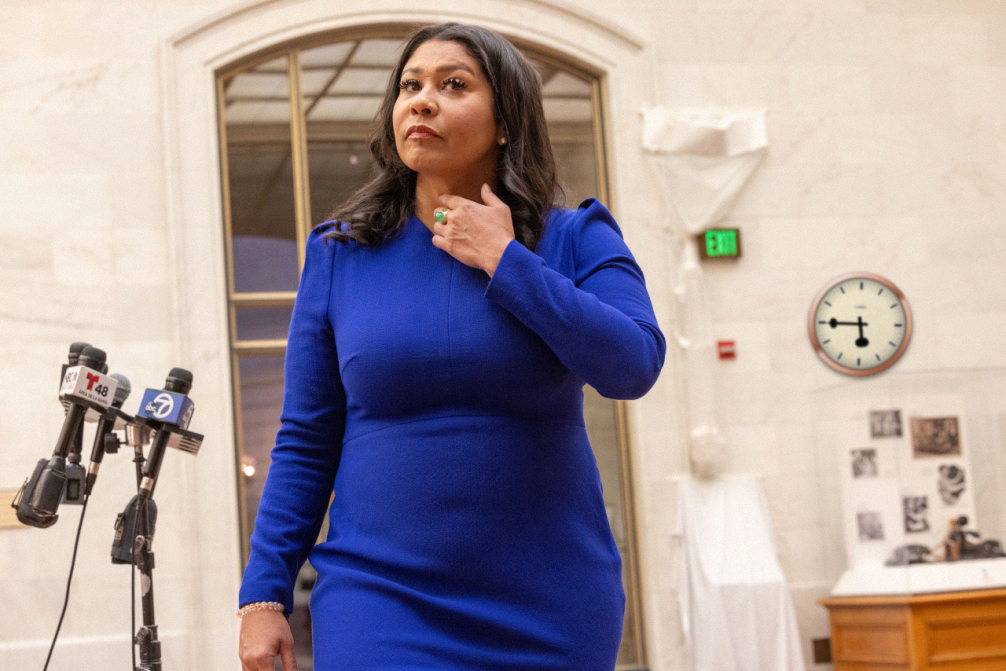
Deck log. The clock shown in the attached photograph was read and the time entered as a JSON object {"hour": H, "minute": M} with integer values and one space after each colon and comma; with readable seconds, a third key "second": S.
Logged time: {"hour": 5, "minute": 45}
